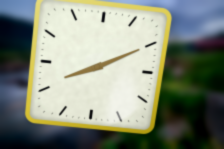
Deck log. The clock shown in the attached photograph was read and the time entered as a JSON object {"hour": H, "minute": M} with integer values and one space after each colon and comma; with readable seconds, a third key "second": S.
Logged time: {"hour": 8, "minute": 10}
